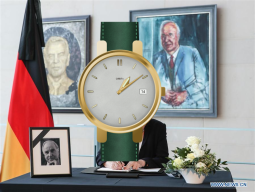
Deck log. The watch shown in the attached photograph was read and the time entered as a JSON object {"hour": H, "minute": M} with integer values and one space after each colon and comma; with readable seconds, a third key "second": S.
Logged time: {"hour": 1, "minute": 9}
